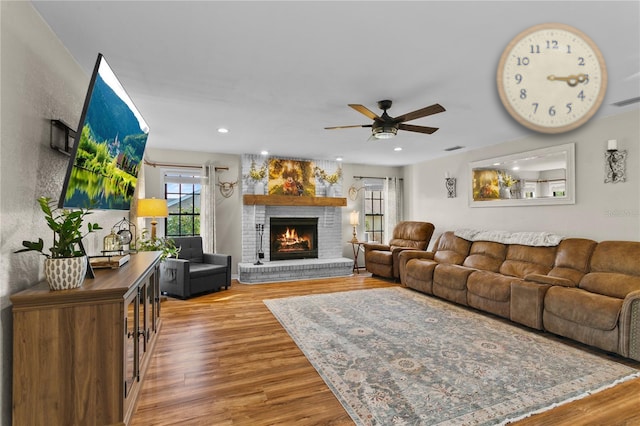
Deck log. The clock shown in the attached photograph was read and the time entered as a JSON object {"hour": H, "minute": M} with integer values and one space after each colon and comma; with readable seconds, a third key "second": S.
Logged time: {"hour": 3, "minute": 15}
